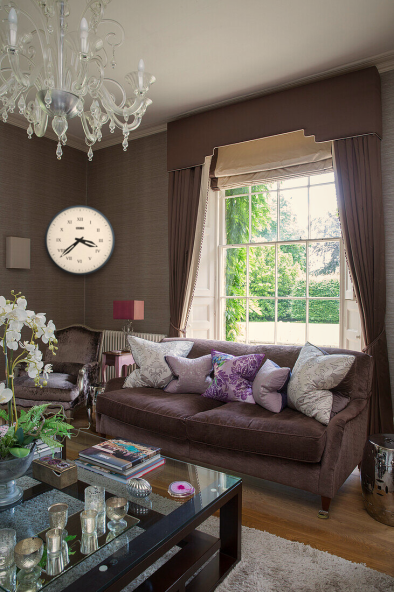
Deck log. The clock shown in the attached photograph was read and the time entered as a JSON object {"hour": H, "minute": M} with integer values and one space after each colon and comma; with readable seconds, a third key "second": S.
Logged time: {"hour": 3, "minute": 38}
